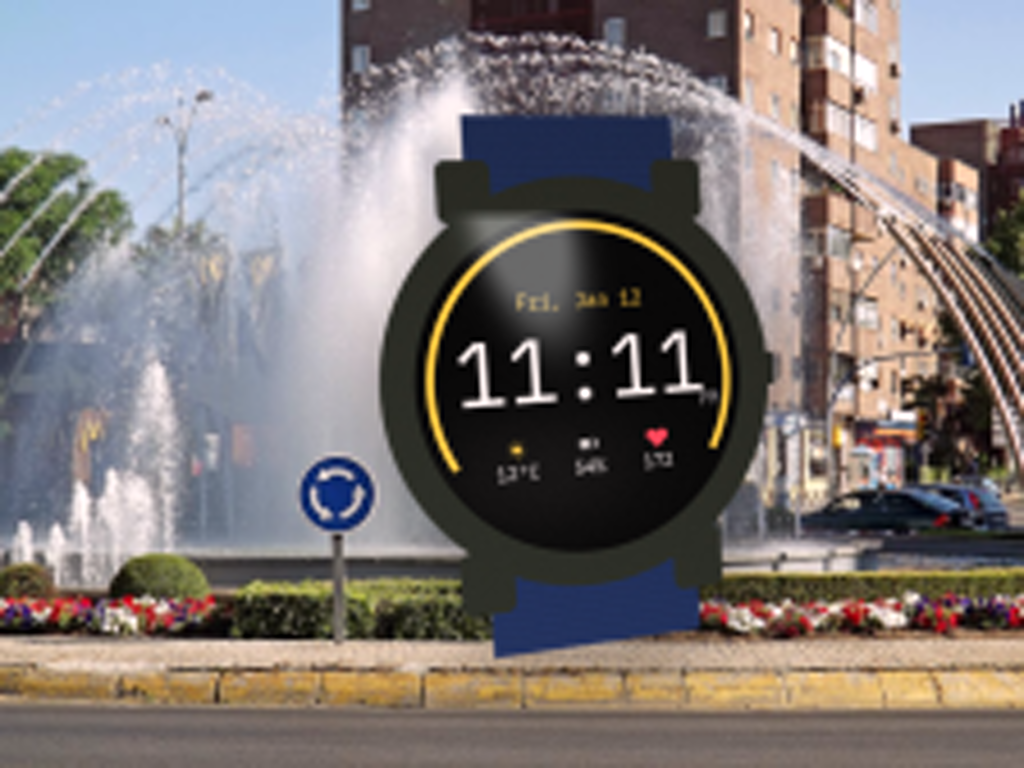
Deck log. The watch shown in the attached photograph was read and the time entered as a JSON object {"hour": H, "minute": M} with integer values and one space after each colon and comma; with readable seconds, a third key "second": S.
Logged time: {"hour": 11, "minute": 11}
